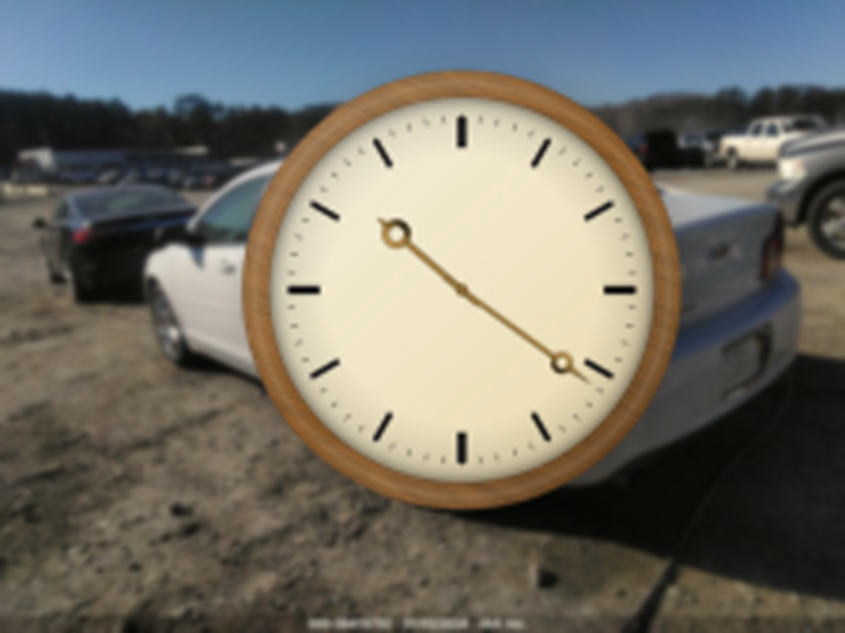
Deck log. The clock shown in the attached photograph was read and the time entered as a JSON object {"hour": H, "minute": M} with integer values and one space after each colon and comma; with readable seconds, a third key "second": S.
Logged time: {"hour": 10, "minute": 21}
